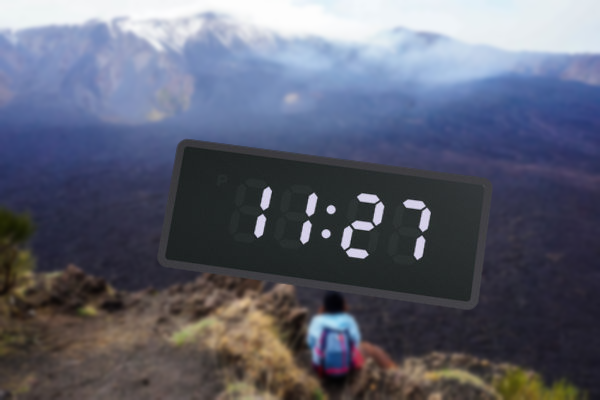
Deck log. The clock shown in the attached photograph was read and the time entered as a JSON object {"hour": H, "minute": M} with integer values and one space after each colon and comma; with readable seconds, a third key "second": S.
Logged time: {"hour": 11, "minute": 27}
